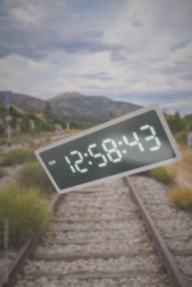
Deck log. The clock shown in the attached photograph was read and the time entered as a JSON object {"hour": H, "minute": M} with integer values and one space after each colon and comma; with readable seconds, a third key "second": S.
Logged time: {"hour": 12, "minute": 58, "second": 43}
